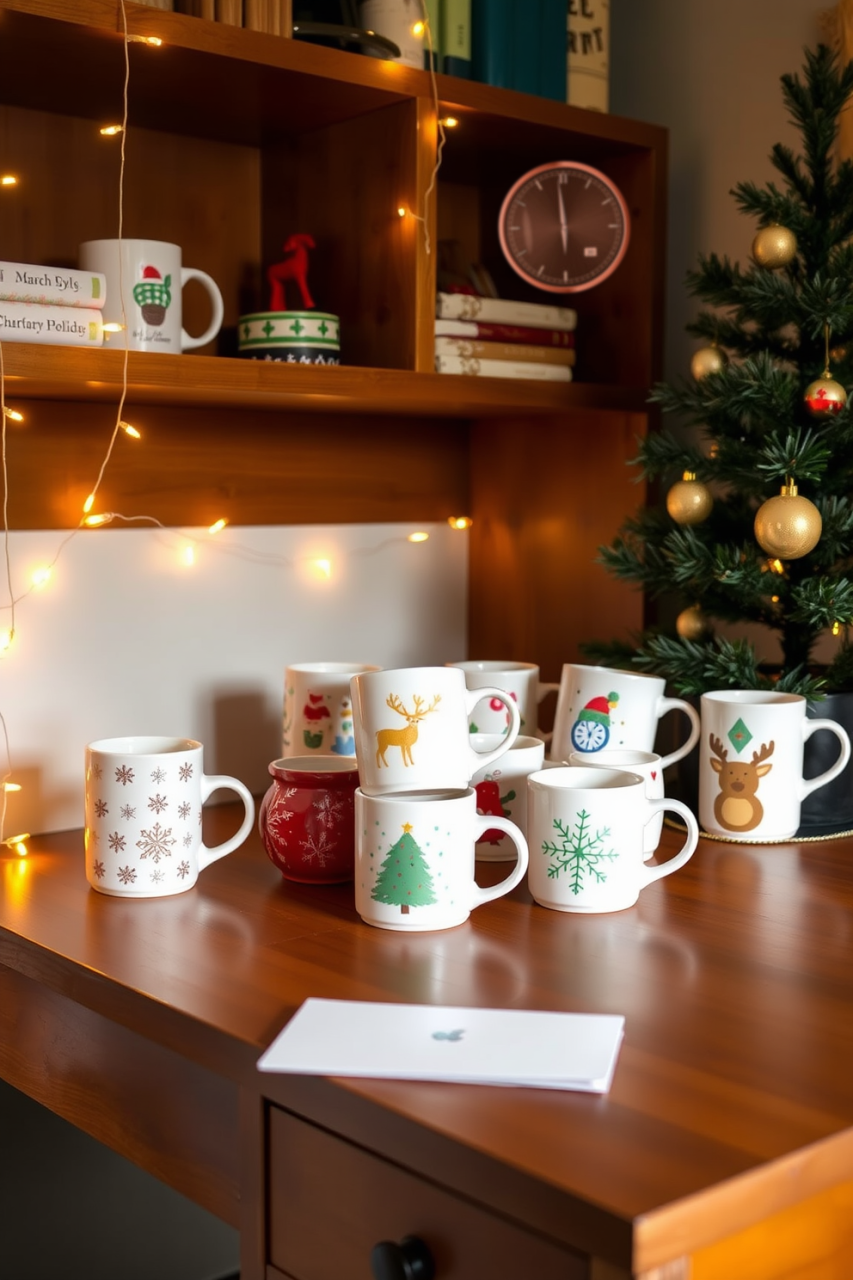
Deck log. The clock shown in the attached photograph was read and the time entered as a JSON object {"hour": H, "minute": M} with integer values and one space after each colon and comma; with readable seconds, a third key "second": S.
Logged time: {"hour": 5, "minute": 59}
